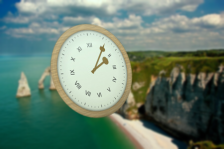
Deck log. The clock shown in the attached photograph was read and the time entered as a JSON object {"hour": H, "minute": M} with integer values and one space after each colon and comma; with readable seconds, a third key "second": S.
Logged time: {"hour": 2, "minute": 6}
